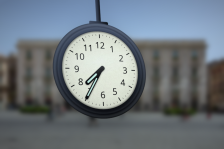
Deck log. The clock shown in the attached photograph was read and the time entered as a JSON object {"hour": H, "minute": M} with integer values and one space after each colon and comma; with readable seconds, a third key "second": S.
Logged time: {"hour": 7, "minute": 35}
